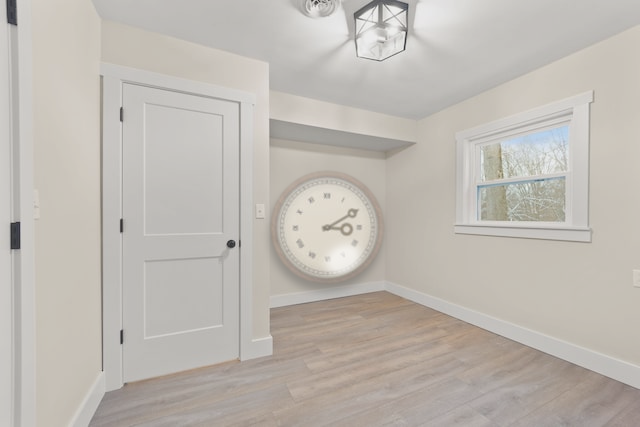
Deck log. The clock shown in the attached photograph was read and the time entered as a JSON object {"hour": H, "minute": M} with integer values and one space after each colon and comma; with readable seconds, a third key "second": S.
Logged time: {"hour": 3, "minute": 10}
